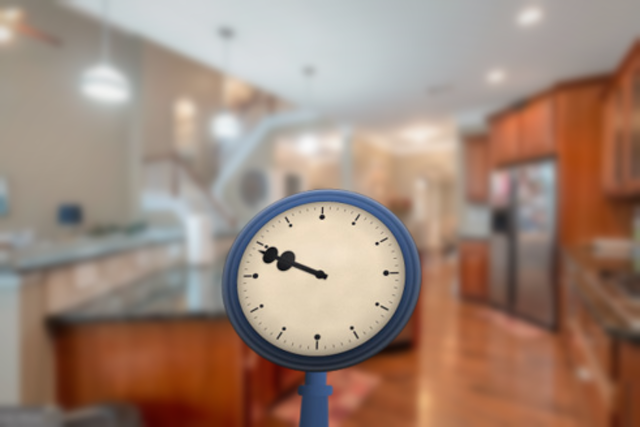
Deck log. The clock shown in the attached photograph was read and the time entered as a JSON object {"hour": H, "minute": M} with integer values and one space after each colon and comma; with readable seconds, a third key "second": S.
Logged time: {"hour": 9, "minute": 49}
